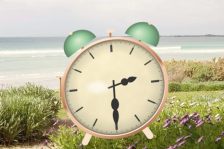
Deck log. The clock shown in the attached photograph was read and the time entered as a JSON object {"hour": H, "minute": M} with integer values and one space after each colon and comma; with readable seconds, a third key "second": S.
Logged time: {"hour": 2, "minute": 30}
